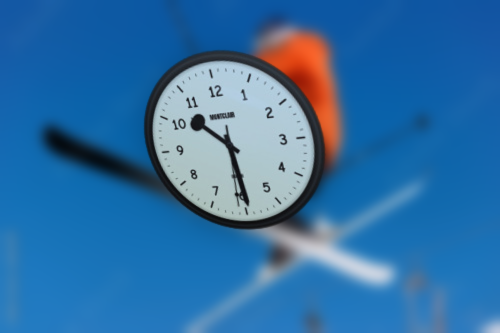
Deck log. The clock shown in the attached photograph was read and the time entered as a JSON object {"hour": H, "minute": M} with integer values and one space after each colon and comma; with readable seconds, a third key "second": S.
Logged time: {"hour": 10, "minute": 29, "second": 31}
